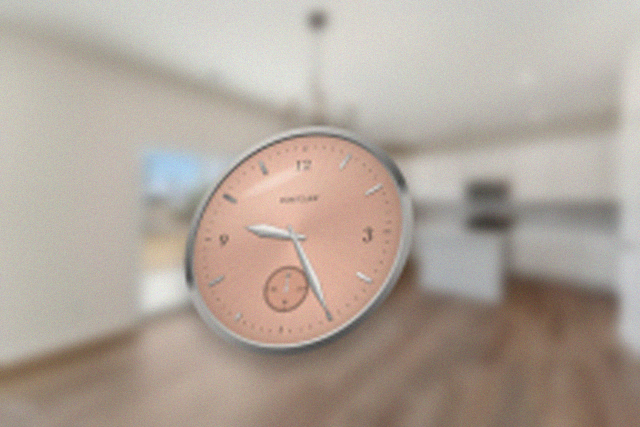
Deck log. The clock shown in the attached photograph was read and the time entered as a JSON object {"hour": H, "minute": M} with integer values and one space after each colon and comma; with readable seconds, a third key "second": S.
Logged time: {"hour": 9, "minute": 25}
